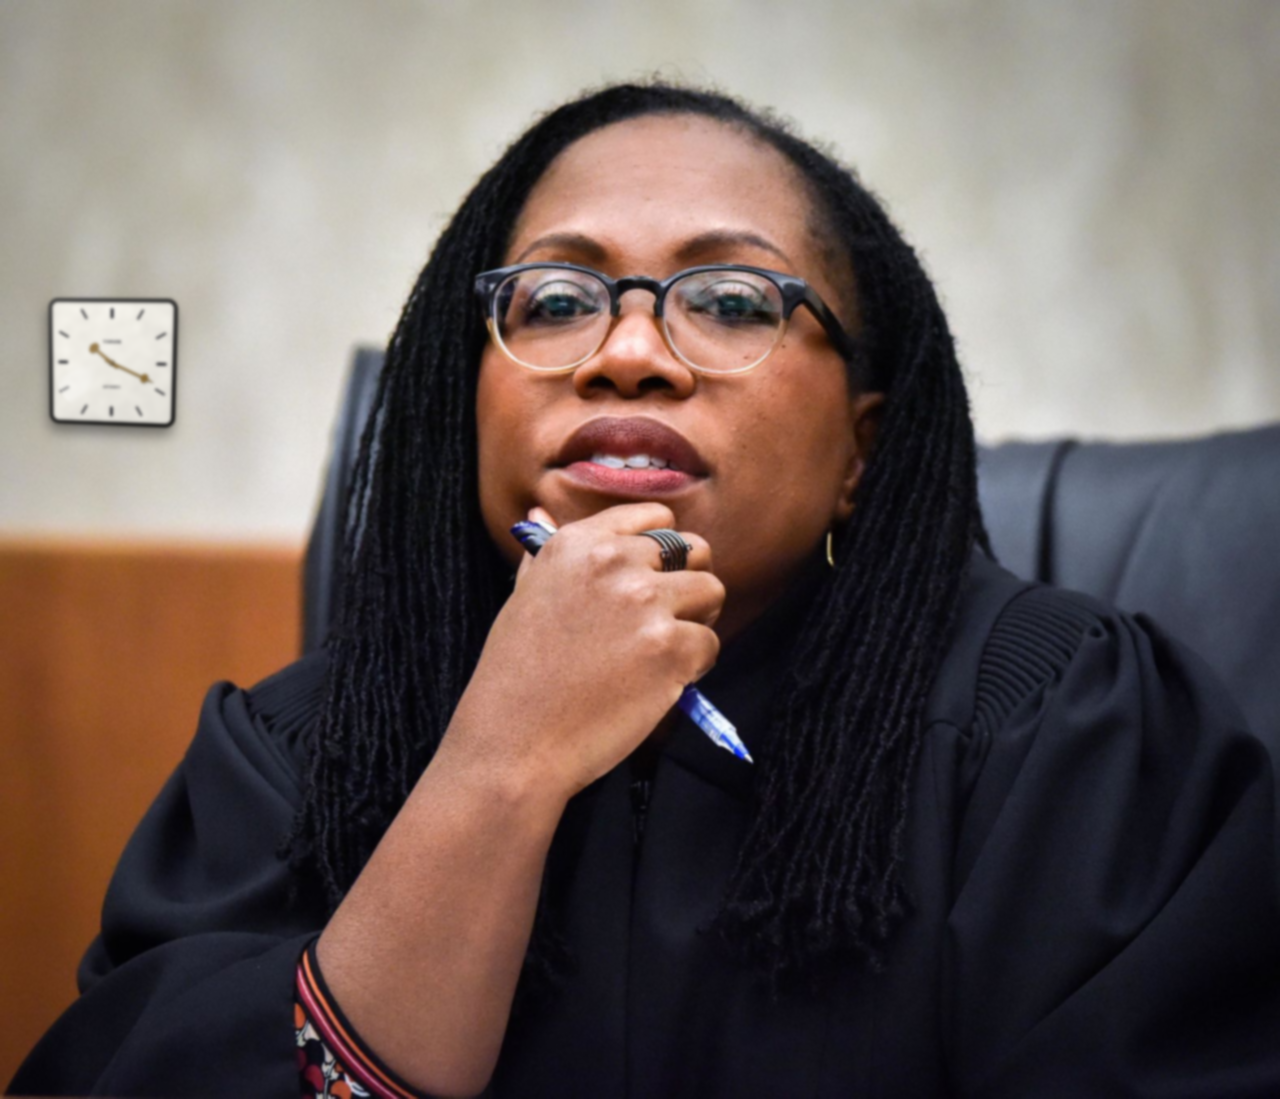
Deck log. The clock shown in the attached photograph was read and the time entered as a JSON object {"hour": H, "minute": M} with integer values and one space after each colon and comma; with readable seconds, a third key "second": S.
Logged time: {"hour": 10, "minute": 19}
